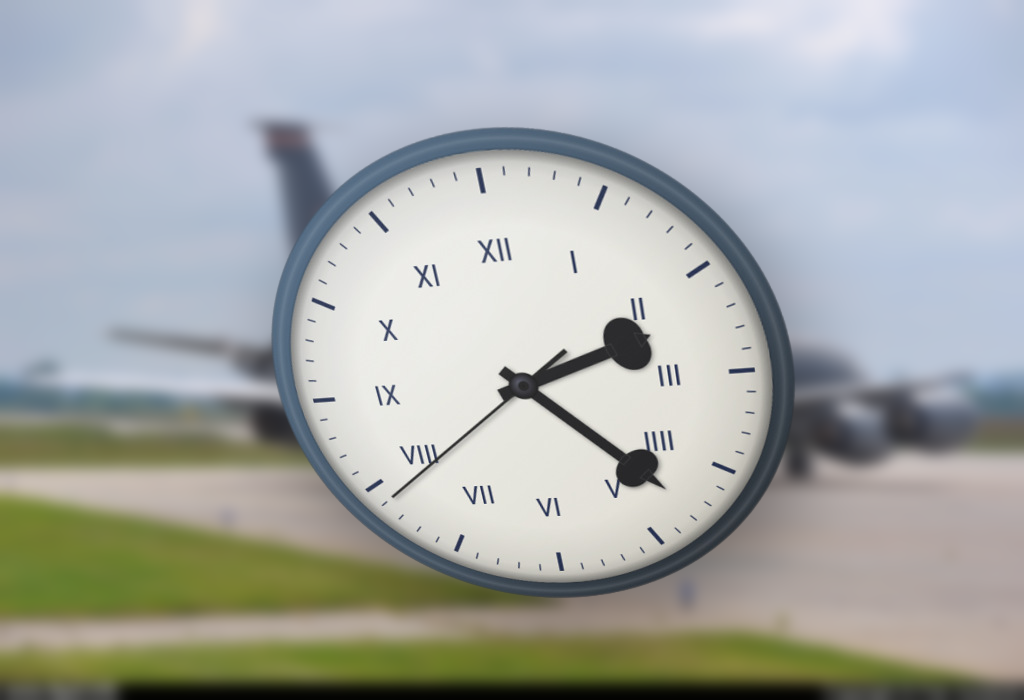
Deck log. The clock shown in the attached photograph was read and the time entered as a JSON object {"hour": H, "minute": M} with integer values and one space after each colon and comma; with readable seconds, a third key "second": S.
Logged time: {"hour": 2, "minute": 22, "second": 39}
